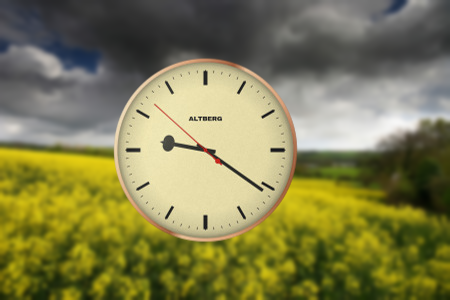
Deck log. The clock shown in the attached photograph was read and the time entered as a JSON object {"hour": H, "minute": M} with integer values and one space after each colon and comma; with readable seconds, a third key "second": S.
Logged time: {"hour": 9, "minute": 20, "second": 52}
